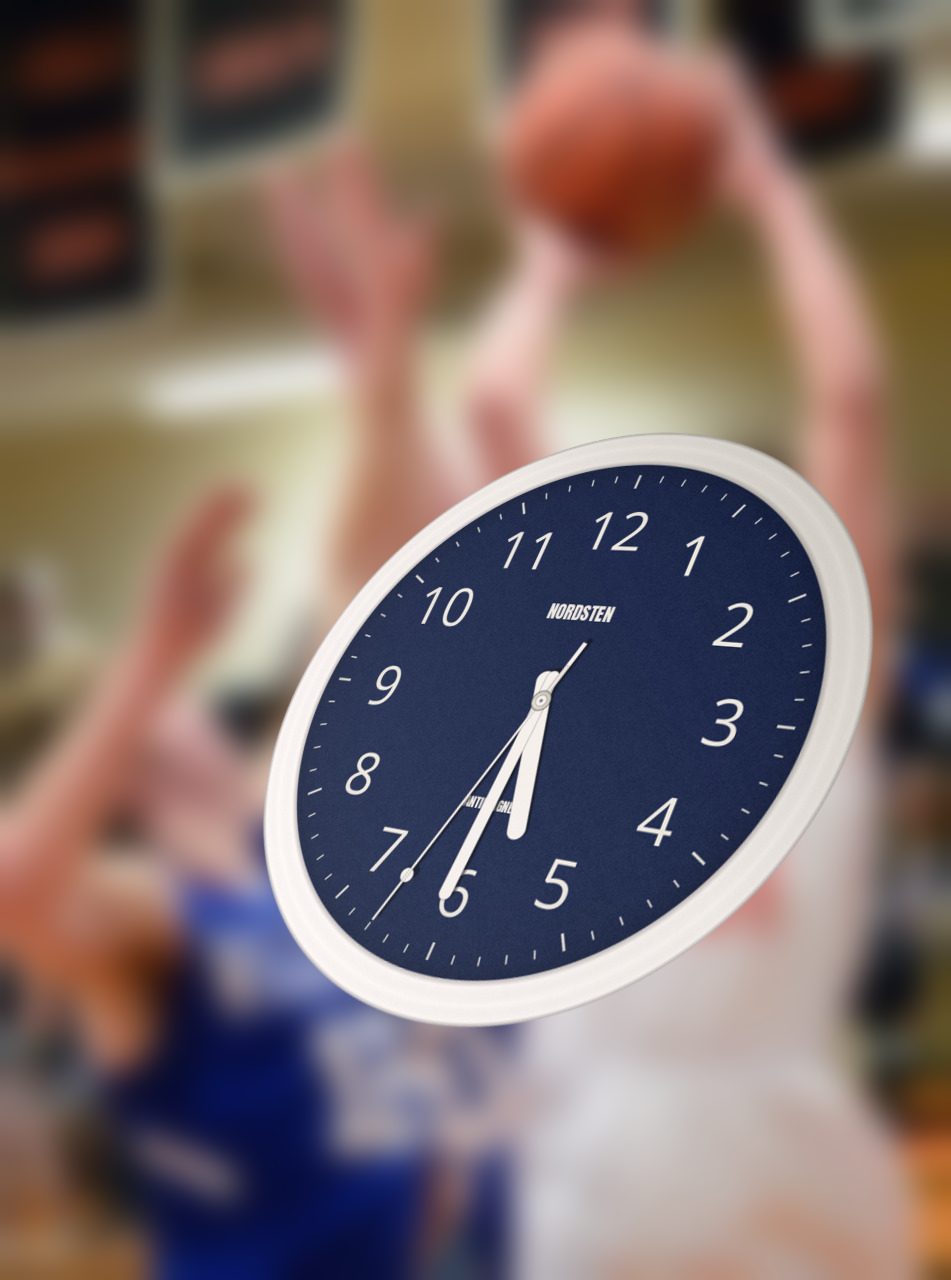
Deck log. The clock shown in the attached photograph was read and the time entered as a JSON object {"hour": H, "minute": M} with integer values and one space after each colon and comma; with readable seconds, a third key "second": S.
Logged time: {"hour": 5, "minute": 30, "second": 33}
